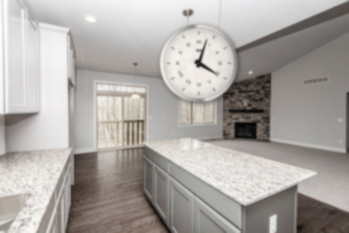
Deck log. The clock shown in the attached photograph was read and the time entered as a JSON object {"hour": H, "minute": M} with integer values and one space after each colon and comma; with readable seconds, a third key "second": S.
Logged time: {"hour": 4, "minute": 3}
